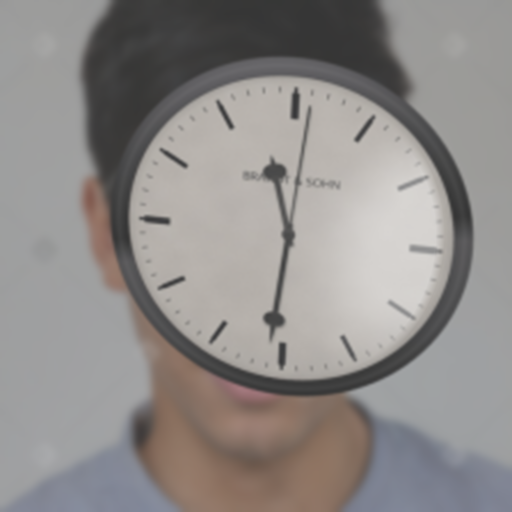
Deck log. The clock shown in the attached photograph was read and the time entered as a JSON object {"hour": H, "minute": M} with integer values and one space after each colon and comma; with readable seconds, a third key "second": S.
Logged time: {"hour": 11, "minute": 31, "second": 1}
